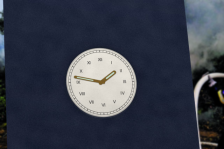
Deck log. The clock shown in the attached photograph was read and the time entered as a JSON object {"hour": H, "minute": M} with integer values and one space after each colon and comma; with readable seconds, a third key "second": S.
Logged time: {"hour": 1, "minute": 47}
